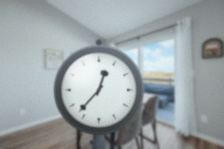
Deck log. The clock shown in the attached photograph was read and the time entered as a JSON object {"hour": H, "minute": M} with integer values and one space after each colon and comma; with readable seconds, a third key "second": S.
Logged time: {"hour": 12, "minute": 37}
